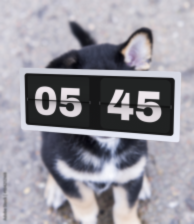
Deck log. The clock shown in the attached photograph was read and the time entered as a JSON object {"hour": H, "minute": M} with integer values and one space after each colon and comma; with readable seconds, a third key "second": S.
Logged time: {"hour": 5, "minute": 45}
